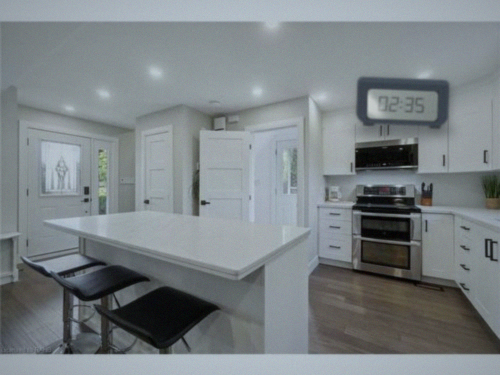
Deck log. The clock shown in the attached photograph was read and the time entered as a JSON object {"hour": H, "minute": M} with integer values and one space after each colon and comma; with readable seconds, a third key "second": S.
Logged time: {"hour": 2, "minute": 35}
